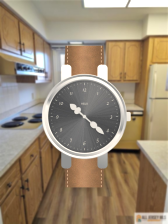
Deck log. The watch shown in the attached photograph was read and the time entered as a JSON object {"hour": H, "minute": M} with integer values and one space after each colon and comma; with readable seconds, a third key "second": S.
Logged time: {"hour": 10, "minute": 22}
